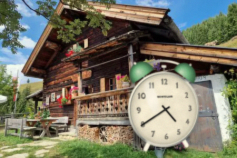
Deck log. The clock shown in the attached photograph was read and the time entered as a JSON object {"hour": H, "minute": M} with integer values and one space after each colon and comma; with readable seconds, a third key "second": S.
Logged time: {"hour": 4, "minute": 40}
